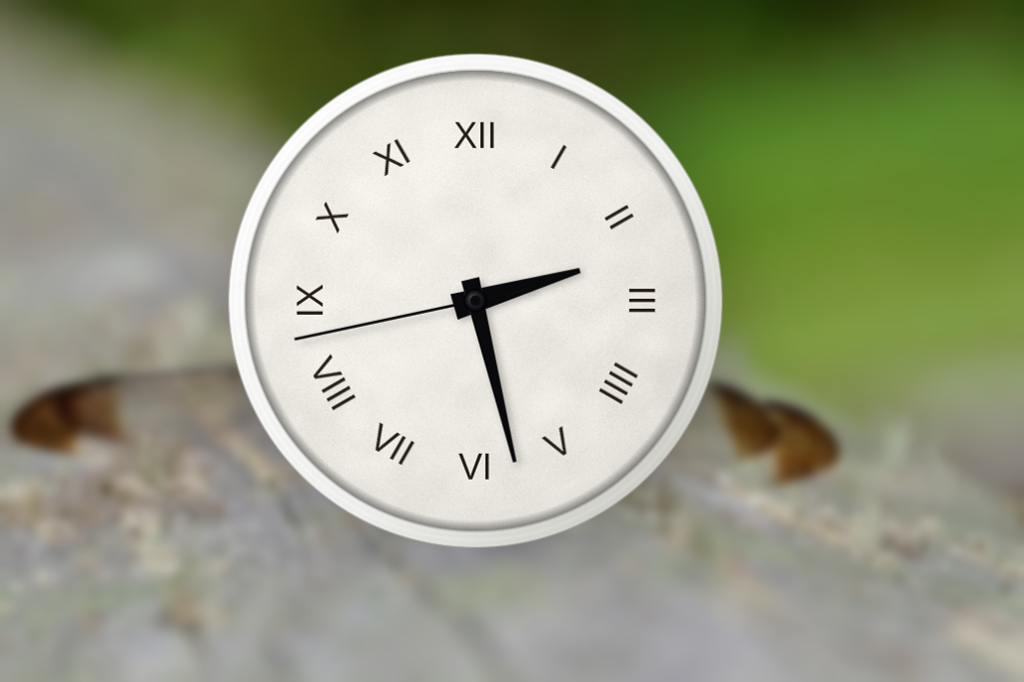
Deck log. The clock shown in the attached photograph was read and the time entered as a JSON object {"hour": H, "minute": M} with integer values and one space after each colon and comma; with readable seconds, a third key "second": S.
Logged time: {"hour": 2, "minute": 27, "second": 43}
